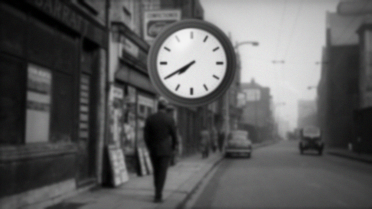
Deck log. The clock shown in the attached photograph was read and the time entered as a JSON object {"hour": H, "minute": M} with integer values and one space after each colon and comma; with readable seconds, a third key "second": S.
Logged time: {"hour": 7, "minute": 40}
